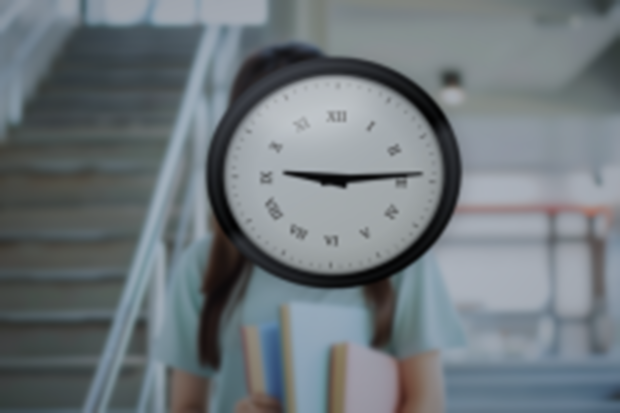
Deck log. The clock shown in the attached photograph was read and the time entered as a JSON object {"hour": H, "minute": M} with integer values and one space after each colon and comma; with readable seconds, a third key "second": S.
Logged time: {"hour": 9, "minute": 14}
